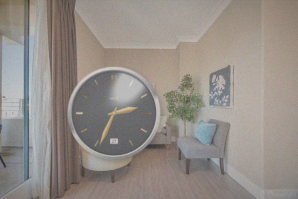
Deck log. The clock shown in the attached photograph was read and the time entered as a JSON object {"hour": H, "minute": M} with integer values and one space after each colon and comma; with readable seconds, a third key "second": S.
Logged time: {"hour": 2, "minute": 34}
